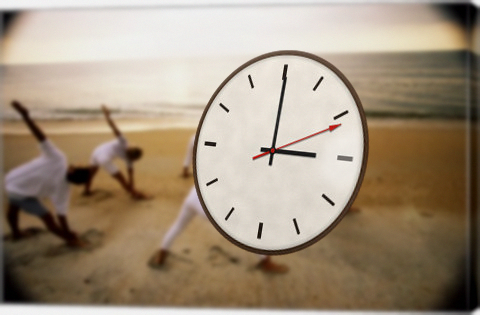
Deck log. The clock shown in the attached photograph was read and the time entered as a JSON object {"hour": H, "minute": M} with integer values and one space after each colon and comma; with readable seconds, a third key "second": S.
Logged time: {"hour": 3, "minute": 0, "second": 11}
